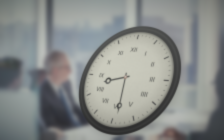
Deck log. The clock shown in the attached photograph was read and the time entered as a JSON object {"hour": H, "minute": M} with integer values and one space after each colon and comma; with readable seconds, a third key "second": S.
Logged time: {"hour": 8, "minute": 29}
